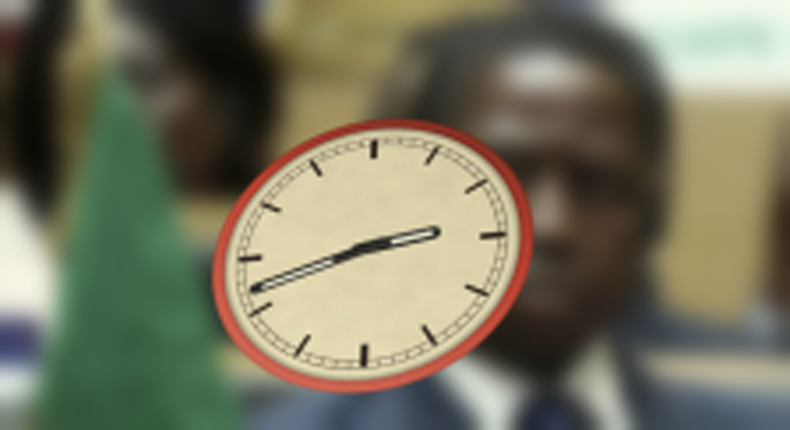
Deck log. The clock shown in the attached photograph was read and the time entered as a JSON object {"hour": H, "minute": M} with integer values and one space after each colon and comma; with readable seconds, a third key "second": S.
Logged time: {"hour": 2, "minute": 42}
